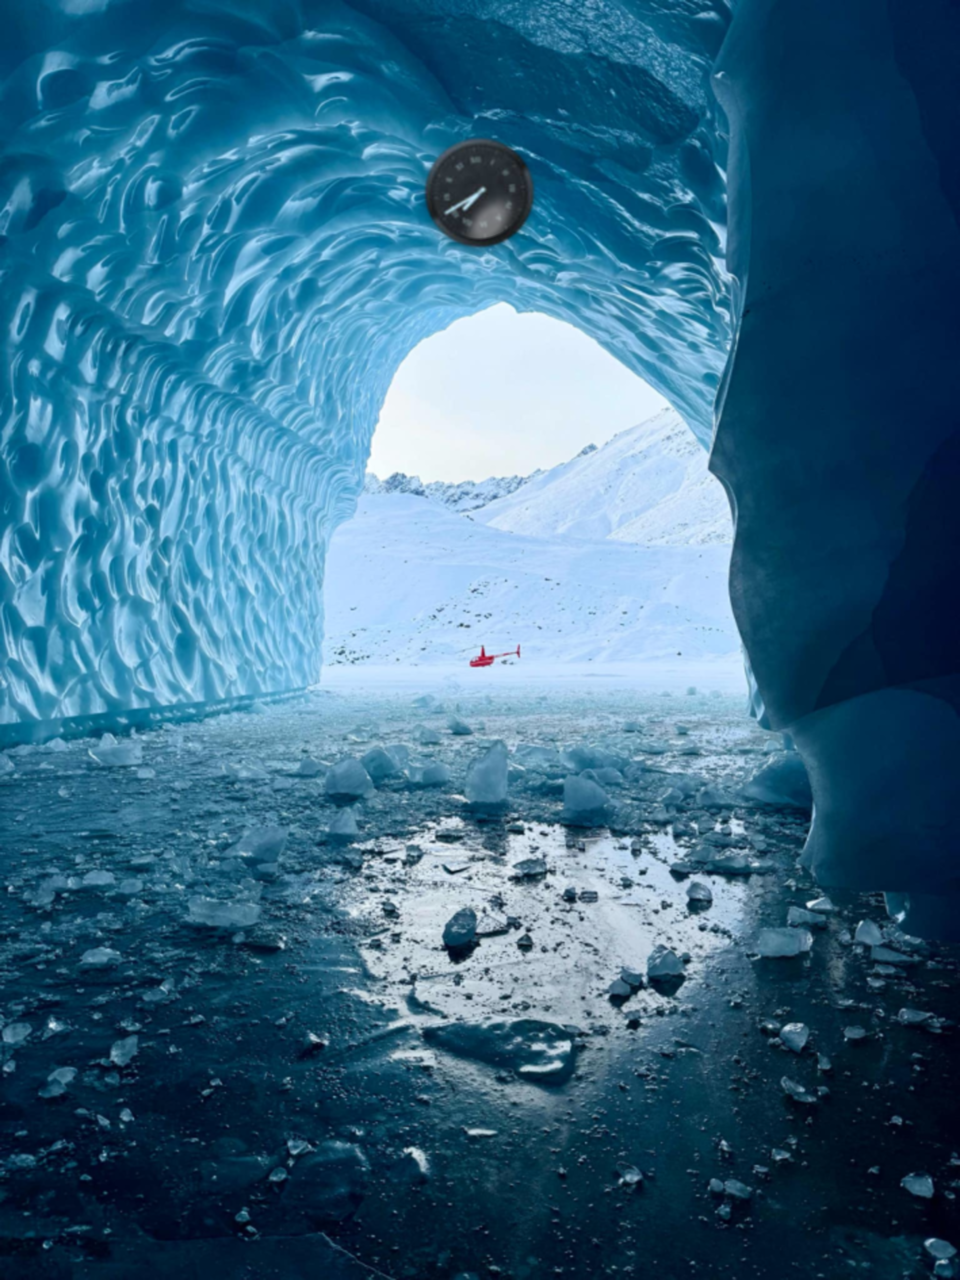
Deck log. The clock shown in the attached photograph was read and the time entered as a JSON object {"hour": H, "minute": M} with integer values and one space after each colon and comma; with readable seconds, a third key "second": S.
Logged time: {"hour": 7, "minute": 41}
